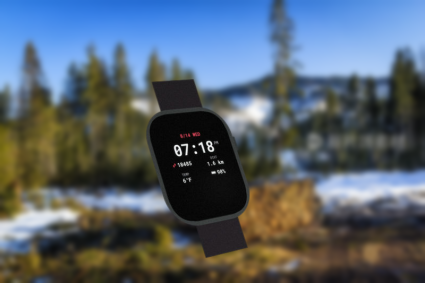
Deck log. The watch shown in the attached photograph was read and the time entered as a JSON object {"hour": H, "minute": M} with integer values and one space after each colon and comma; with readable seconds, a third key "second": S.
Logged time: {"hour": 7, "minute": 18}
